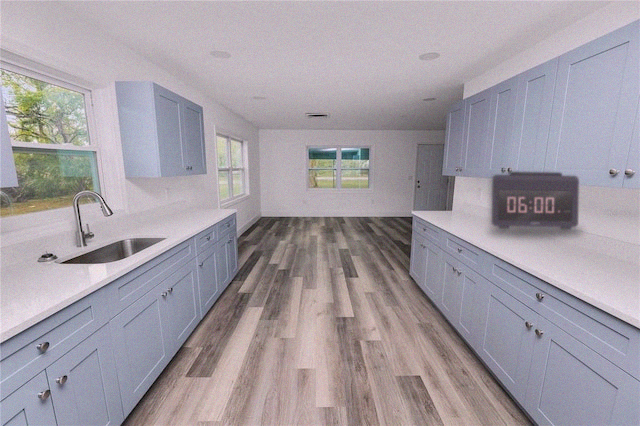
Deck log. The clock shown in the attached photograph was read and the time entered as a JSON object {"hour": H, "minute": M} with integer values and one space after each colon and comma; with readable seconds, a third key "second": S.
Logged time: {"hour": 6, "minute": 0}
